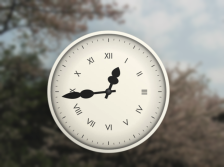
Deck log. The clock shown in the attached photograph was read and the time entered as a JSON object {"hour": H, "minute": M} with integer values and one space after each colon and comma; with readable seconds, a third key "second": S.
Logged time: {"hour": 12, "minute": 44}
